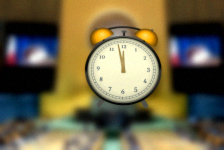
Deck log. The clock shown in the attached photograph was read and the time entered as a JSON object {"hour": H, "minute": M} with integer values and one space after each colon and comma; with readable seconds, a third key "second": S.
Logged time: {"hour": 11, "minute": 58}
